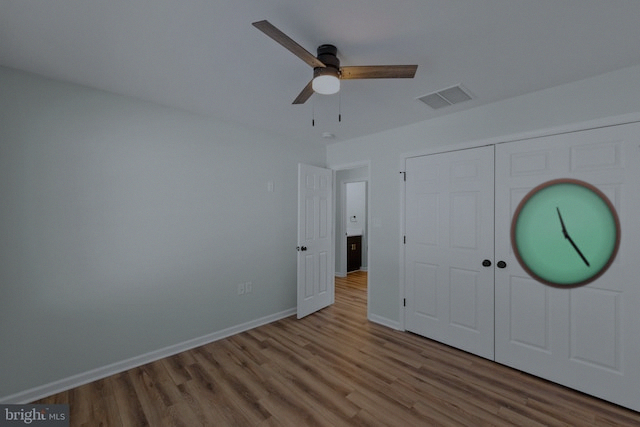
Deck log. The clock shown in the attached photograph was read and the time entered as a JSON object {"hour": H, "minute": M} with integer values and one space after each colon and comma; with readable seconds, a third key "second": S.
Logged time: {"hour": 11, "minute": 24}
